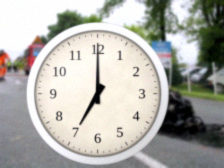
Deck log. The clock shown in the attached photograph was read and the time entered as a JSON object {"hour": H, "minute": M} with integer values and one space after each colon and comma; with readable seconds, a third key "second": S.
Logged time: {"hour": 7, "minute": 0}
